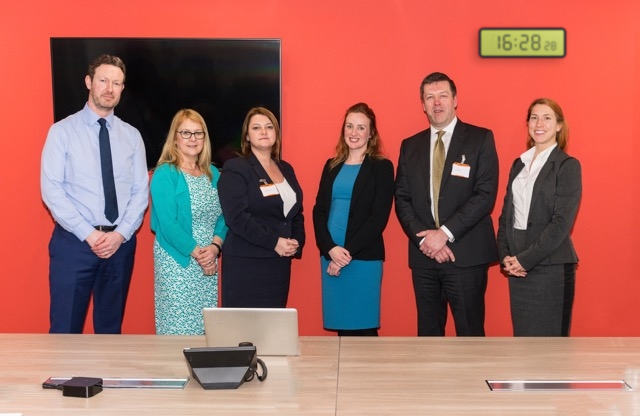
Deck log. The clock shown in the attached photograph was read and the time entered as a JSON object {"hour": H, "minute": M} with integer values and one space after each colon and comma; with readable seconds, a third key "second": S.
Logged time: {"hour": 16, "minute": 28}
